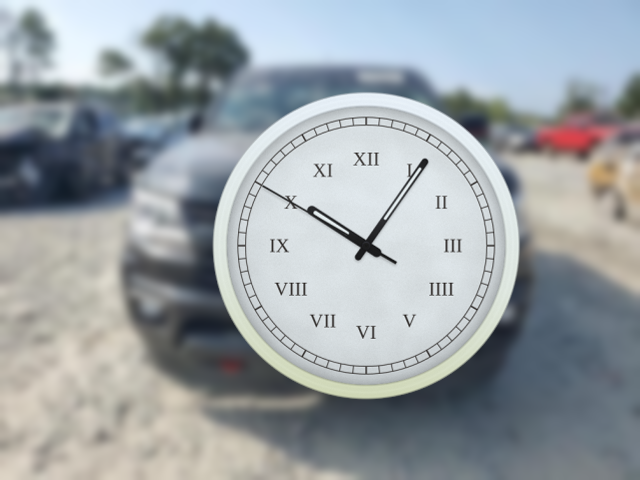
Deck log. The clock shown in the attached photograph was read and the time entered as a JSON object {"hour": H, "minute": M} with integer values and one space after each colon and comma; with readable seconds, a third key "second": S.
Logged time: {"hour": 10, "minute": 5, "second": 50}
